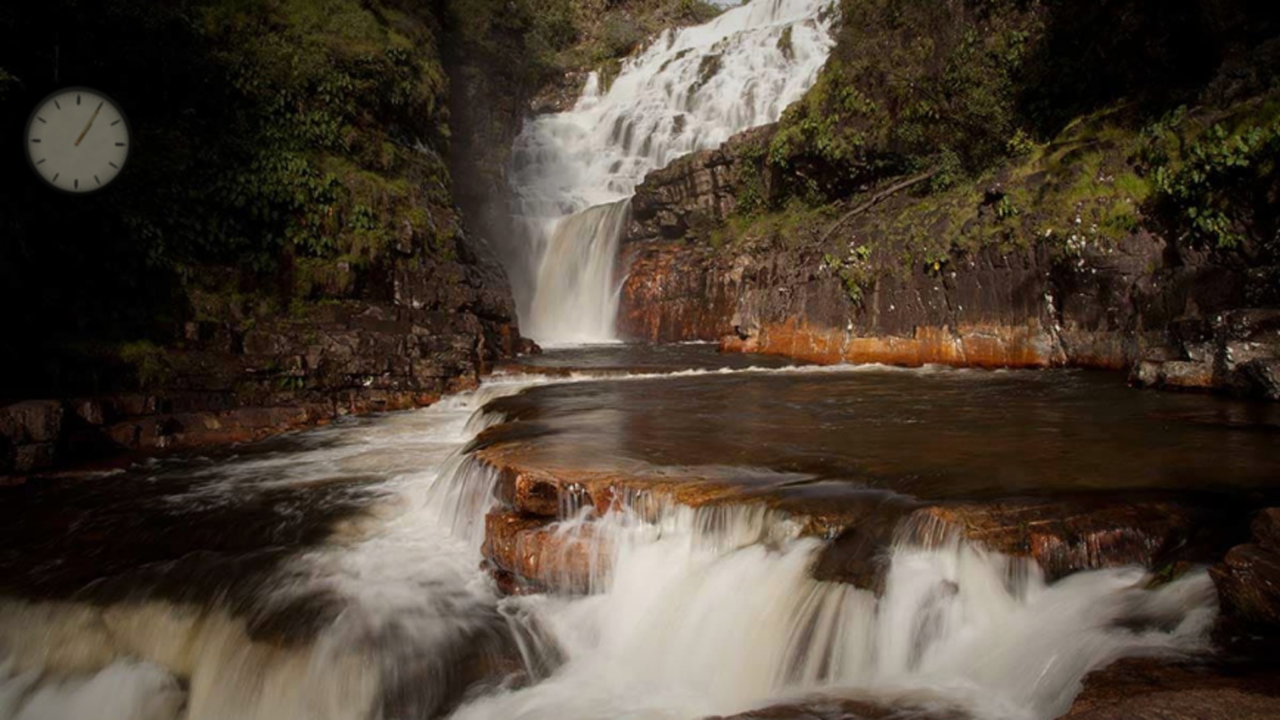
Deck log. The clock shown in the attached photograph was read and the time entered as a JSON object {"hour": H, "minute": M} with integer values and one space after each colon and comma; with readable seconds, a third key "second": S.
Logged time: {"hour": 1, "minute": 5}
